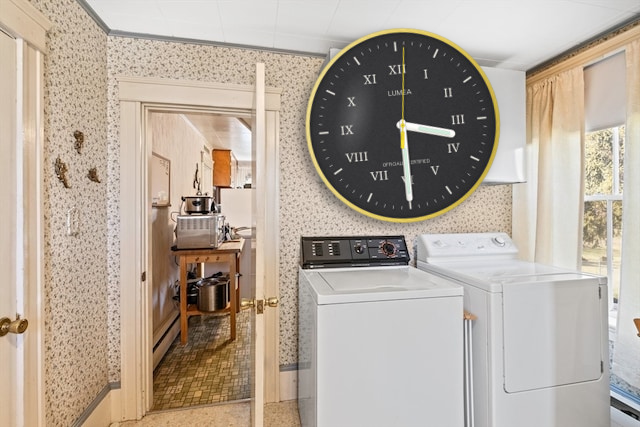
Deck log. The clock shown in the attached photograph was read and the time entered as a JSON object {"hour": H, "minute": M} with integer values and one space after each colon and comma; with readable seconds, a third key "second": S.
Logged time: {"hour": 3, "minute": 30, "second": 1}
